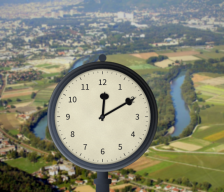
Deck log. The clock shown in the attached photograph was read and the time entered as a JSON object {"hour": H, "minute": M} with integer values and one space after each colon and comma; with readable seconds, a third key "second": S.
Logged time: {"hour": 12, "minute": 10}
